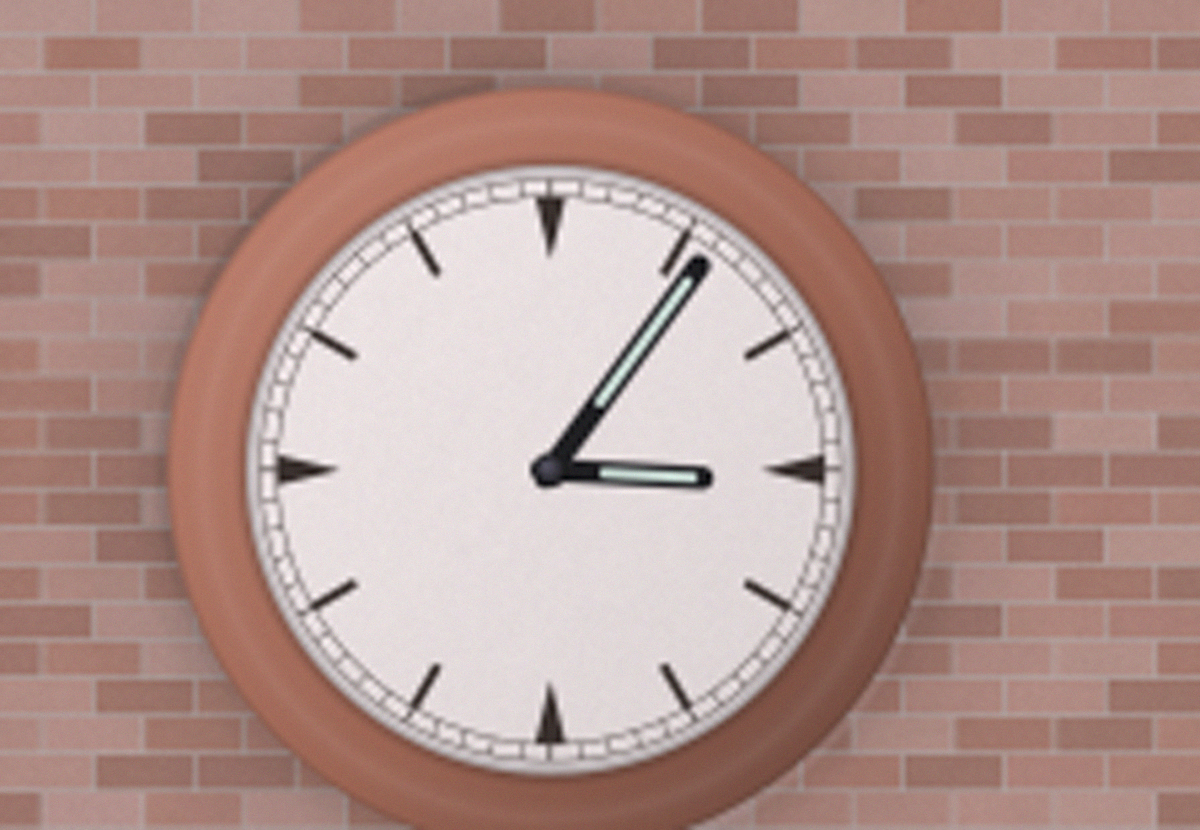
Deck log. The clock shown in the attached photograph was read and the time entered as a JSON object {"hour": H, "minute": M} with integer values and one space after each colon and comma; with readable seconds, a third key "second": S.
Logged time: {"hour": 3, "minute": 6}
